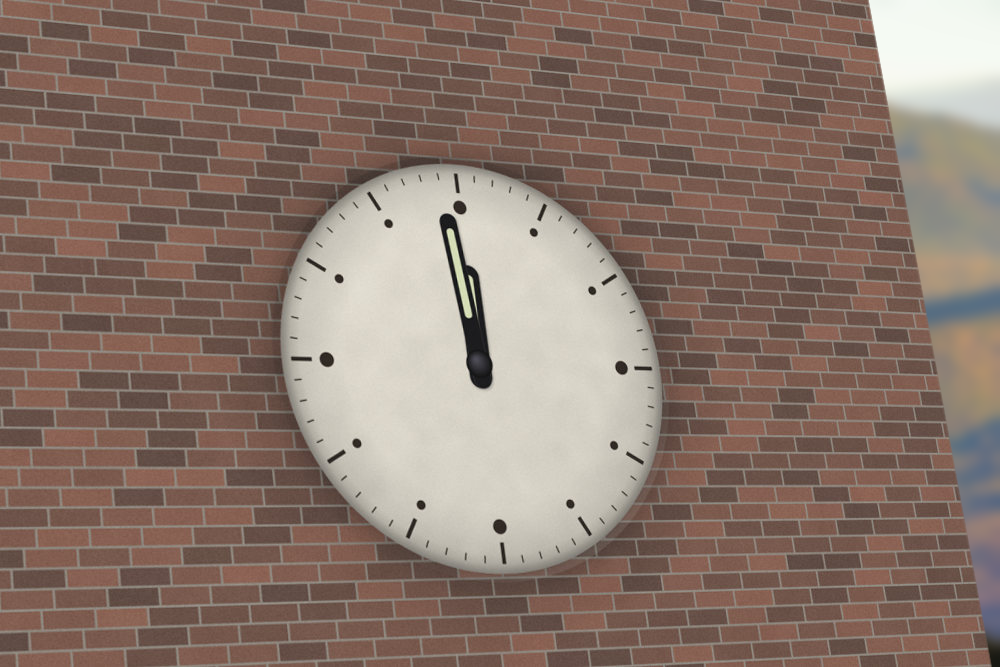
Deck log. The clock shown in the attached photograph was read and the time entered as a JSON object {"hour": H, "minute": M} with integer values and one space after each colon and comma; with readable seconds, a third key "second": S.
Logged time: {"hour": 11, "minute": 59}
